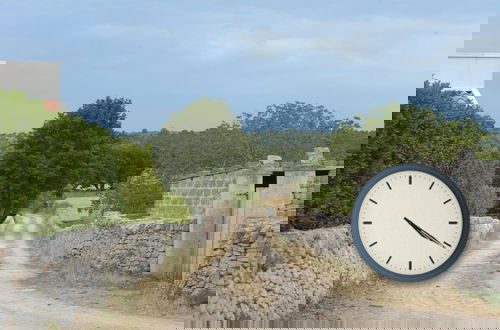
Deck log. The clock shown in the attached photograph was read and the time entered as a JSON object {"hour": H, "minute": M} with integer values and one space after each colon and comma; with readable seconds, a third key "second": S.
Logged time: {"hour": 4, "minute": 21}
